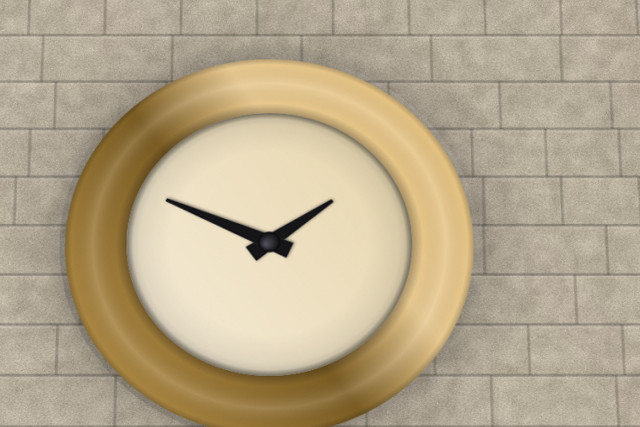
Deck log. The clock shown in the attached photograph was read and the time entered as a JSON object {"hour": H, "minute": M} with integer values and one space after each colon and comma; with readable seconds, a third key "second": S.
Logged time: {"hour": 1, "minute": 49}
